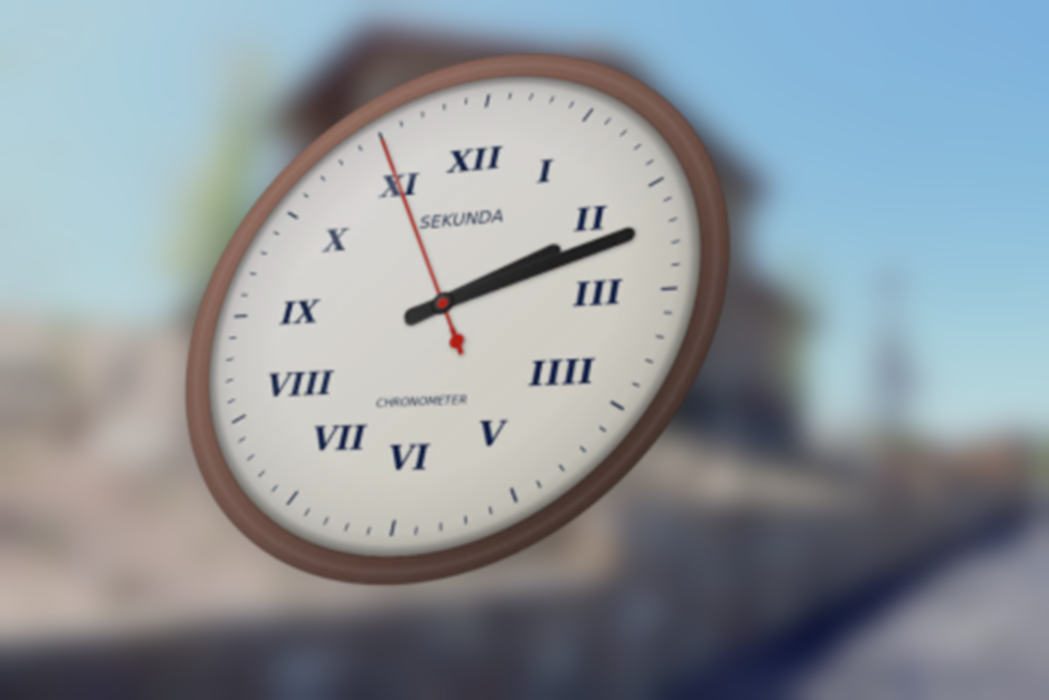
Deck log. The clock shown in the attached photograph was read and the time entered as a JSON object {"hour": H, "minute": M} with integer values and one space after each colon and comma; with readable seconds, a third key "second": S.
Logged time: {"hour": 2, "minute": 11, "second": 55}
